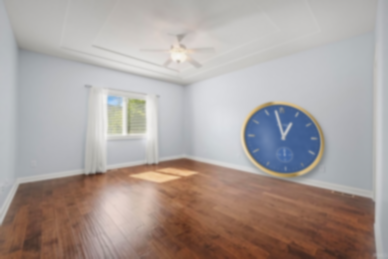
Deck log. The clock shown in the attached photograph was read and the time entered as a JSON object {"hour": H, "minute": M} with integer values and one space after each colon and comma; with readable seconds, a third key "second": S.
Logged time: {"hour": 12, "minute": 58}
